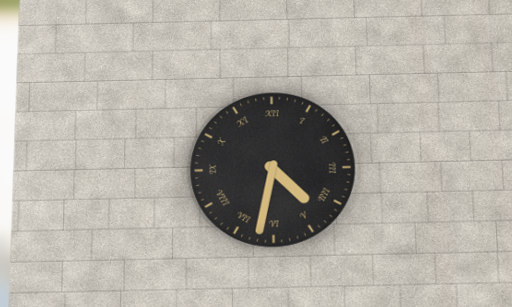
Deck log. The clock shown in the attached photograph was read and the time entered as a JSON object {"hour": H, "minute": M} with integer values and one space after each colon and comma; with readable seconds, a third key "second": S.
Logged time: {"hour": 4, "minute": 32}
